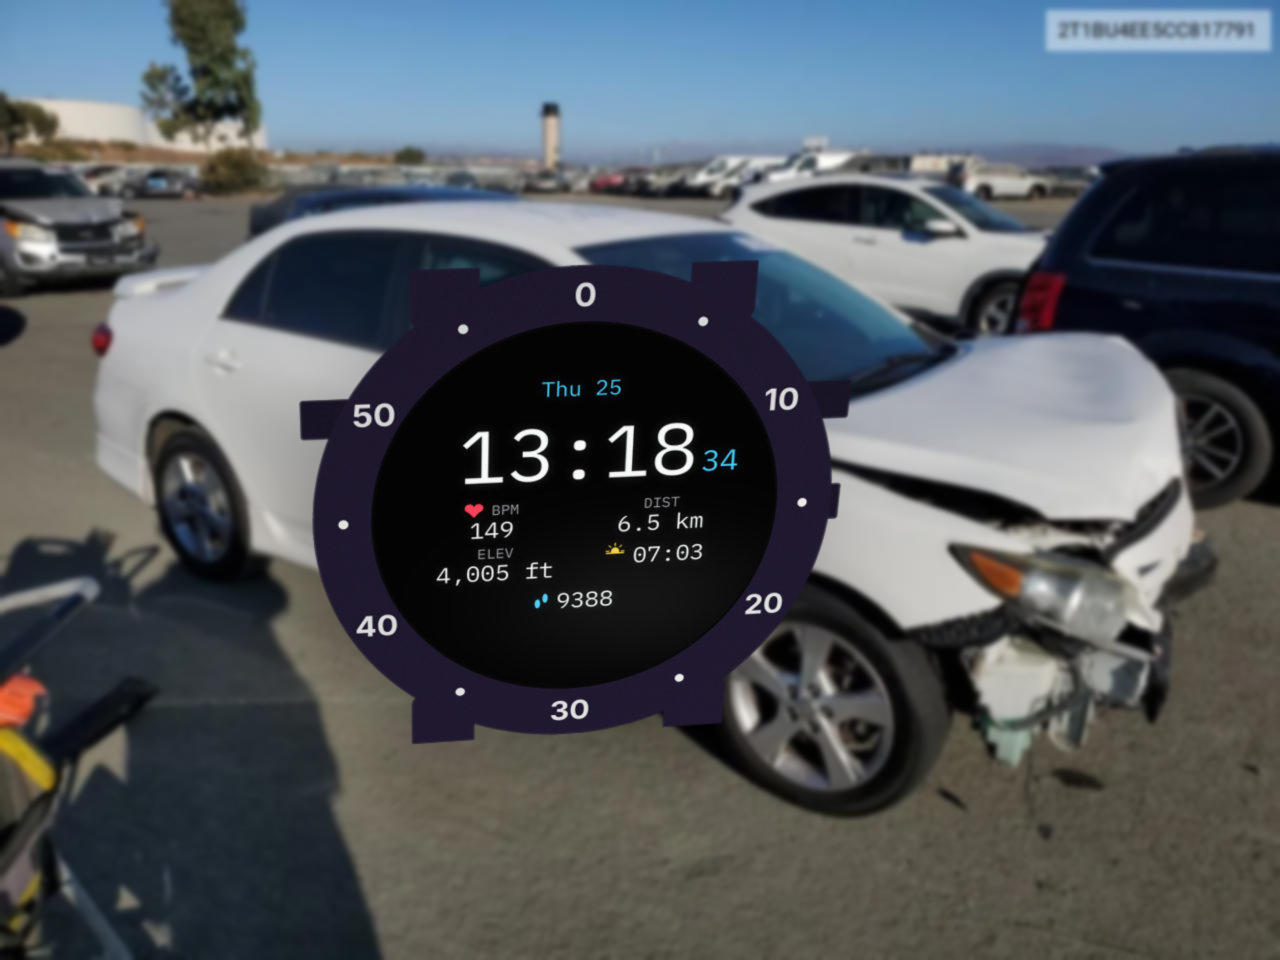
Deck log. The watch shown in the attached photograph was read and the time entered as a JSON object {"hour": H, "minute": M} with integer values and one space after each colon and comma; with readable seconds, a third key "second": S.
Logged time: {"hour": 13, "minute": 18, "second": 34}
